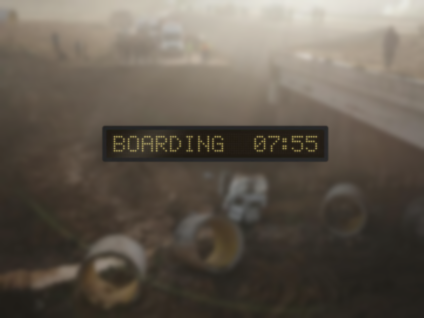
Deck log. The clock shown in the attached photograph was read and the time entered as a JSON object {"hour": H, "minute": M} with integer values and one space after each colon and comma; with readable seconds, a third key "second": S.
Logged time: {"hour": 7, "minute": 55}
